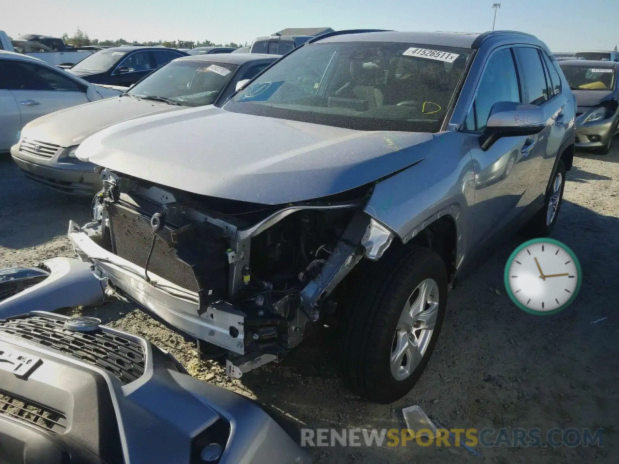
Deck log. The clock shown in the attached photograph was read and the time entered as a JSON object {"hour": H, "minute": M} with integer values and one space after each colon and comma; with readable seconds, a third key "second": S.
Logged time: {"hour": 11, "minute": 14}
